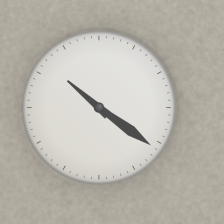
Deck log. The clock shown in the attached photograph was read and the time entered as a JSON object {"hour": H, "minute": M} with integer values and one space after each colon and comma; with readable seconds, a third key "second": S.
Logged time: {"hour": 10, "minute": 21}
